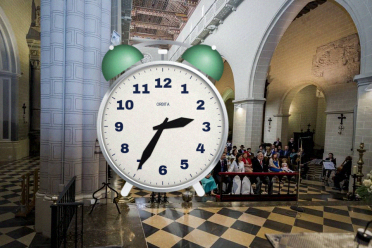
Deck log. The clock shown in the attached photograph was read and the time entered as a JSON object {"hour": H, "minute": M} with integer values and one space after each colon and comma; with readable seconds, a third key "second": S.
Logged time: {"hour": 2, "minute": 35}
